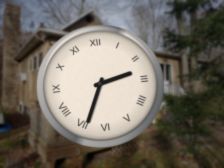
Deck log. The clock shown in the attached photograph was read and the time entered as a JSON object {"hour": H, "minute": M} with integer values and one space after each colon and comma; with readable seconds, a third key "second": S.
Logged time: {"hour": 2, "minute": 34}
